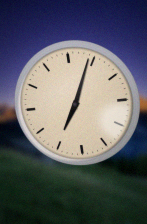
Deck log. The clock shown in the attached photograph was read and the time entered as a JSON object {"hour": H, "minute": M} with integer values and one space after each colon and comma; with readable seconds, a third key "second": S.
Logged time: {"hour": 7, "minute": 4}
